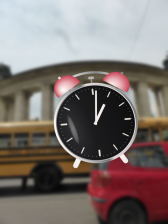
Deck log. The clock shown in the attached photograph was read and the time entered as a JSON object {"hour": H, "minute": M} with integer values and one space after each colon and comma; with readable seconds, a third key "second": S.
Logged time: {"hour": 1, "minute": 1}
